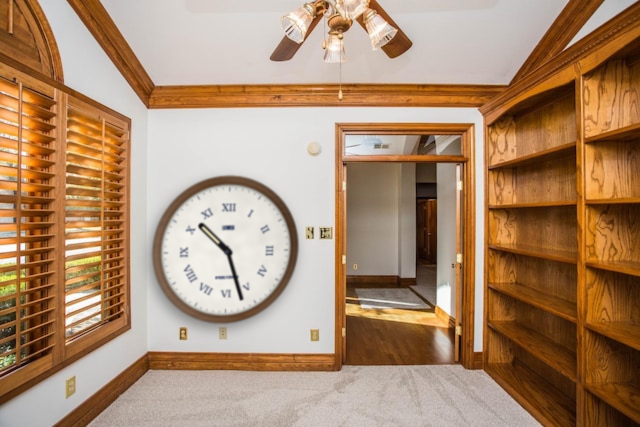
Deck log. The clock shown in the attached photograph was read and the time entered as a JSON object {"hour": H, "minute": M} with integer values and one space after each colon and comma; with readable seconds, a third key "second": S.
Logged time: {"hour": 10, "minute": 27}
